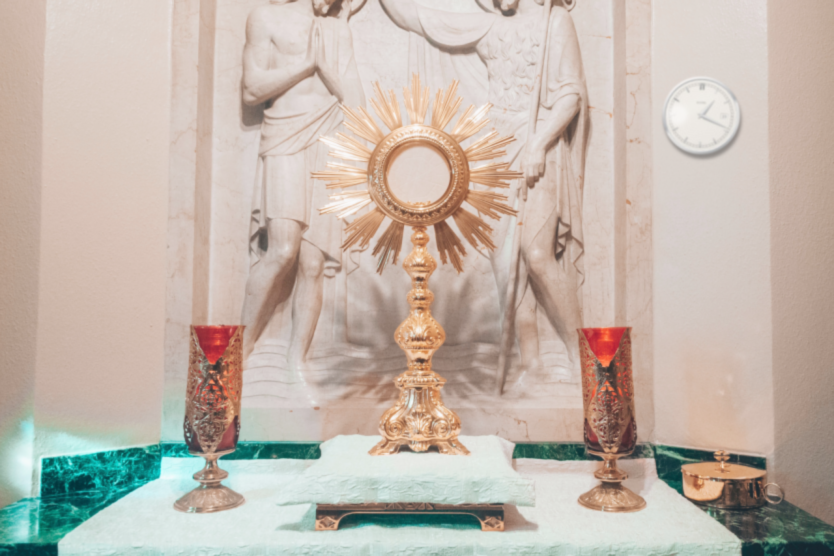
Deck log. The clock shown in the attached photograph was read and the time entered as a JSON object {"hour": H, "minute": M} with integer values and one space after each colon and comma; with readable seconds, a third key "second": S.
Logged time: {"hour": 1, "minute": 19}
